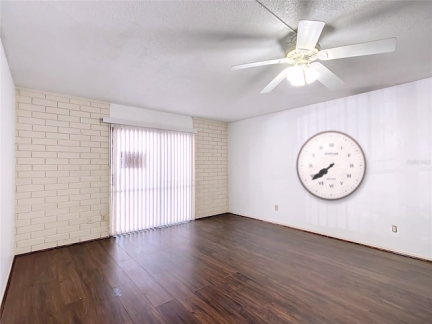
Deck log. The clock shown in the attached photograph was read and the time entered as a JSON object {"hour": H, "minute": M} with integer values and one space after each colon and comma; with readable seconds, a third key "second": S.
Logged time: {"hour": 7, "minute": 39}
